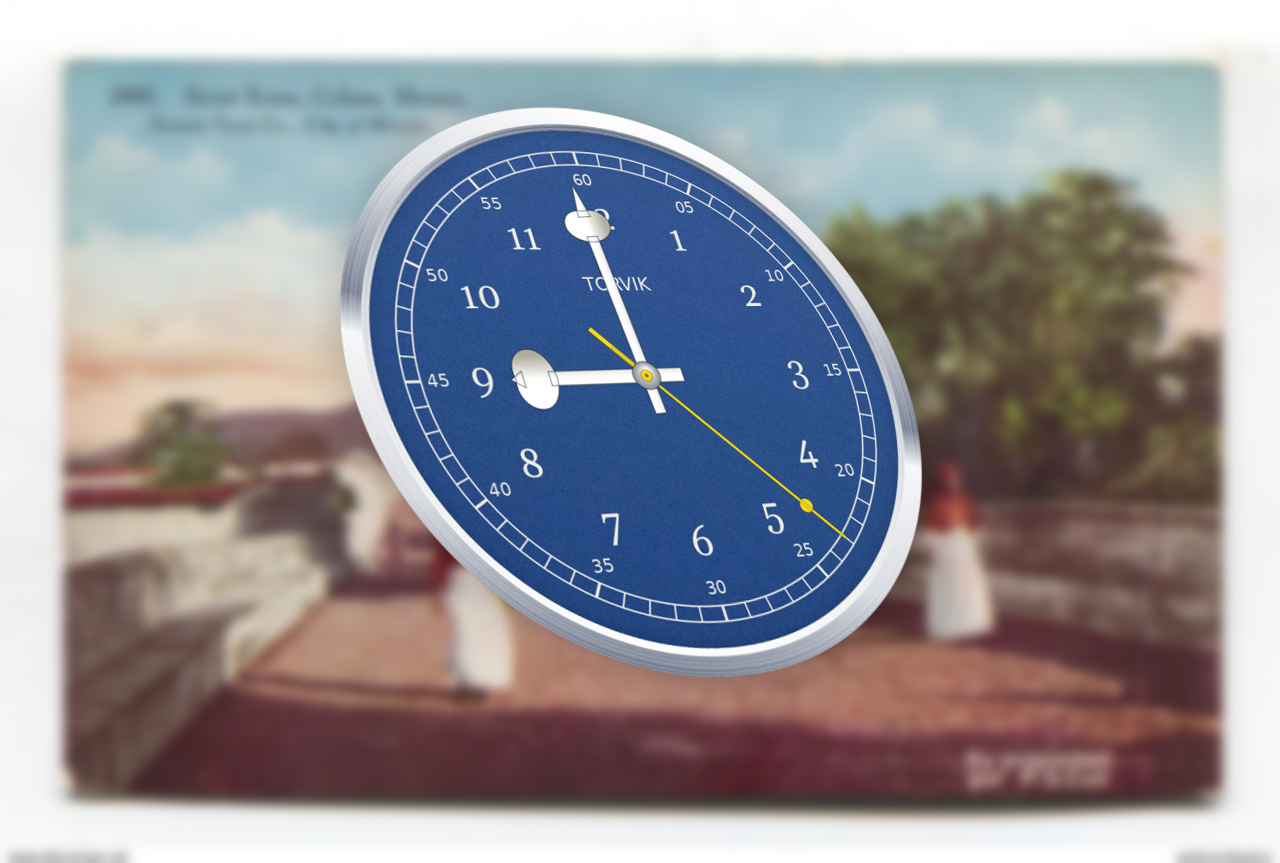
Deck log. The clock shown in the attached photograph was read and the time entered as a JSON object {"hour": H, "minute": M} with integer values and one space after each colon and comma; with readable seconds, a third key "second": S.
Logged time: {"hour": 8, "minute": 59, "second": 23}
